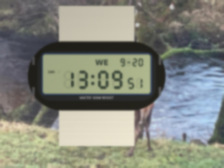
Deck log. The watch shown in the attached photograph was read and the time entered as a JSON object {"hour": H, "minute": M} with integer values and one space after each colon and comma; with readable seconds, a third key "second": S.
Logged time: {"hour": 13, "minute": 9, "second": 51}
